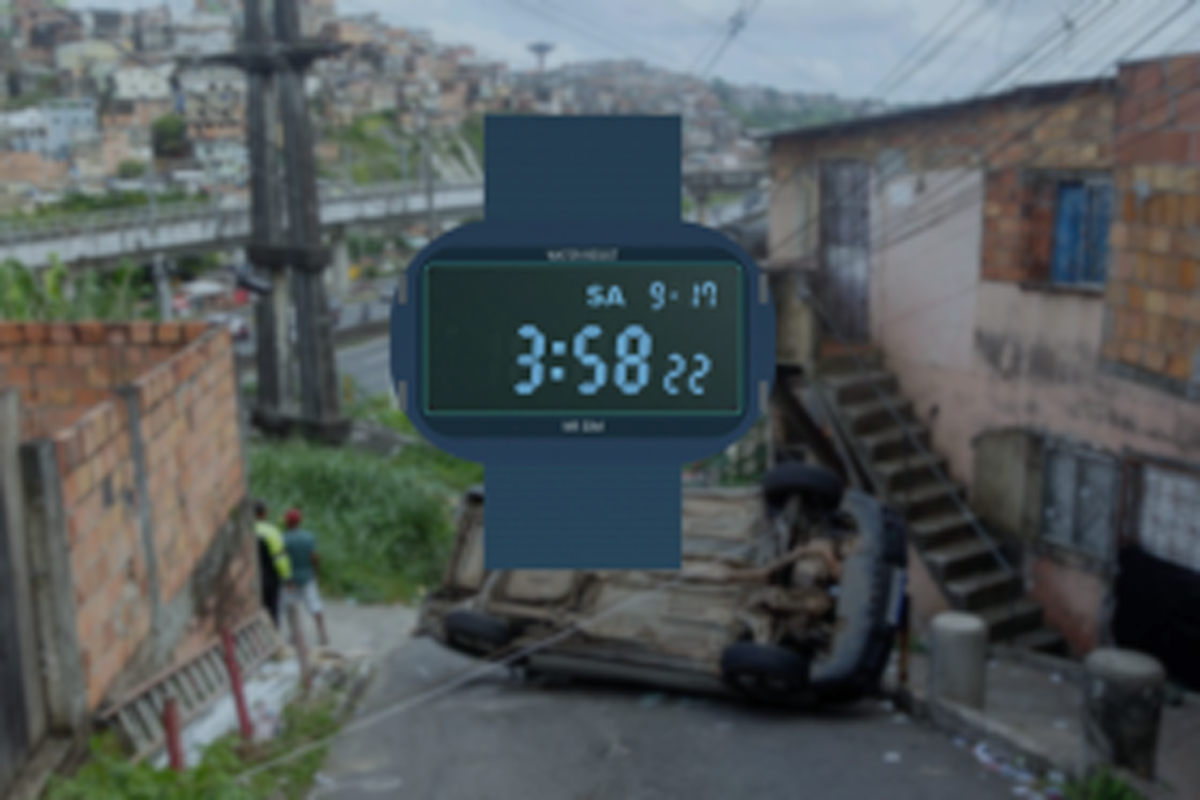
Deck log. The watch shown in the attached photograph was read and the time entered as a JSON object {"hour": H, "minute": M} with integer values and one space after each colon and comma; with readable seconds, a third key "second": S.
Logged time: {"hour": 3, "minute": 58, "second": 22}
